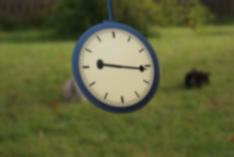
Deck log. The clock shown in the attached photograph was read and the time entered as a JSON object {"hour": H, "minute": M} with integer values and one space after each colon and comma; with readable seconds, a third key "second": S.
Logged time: {"hour": 9, "minute": 16}
